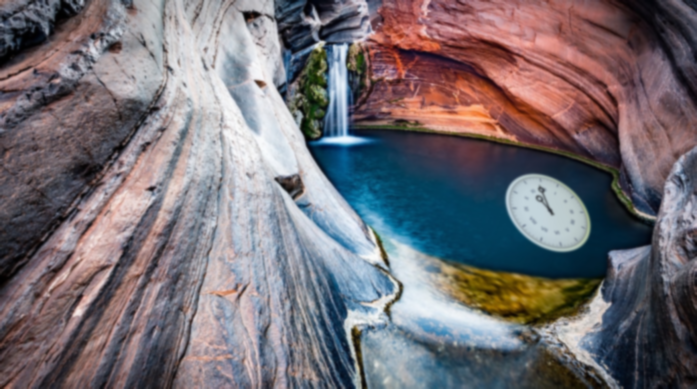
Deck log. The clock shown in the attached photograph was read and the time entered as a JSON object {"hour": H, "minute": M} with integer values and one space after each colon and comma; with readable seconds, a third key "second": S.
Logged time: {"hour": 10, "minute": 59}
